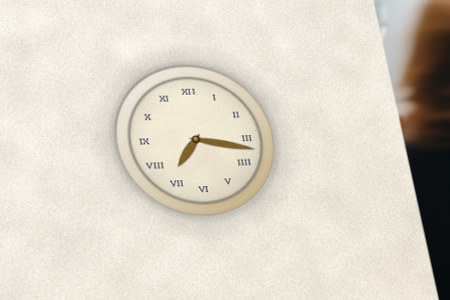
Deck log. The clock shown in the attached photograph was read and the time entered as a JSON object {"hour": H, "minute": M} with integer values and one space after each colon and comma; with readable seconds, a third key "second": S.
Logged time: {"hour": 7, "minute": 17}
